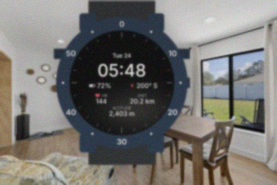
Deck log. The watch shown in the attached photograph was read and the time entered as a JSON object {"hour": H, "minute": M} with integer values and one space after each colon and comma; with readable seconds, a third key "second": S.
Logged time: {"hour": 5, "minute": 48}
